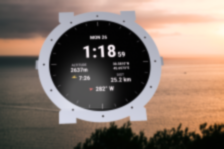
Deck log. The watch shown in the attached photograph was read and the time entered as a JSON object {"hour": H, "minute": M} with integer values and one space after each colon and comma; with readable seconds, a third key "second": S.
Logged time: {"hour": 1, "minute": 18}
